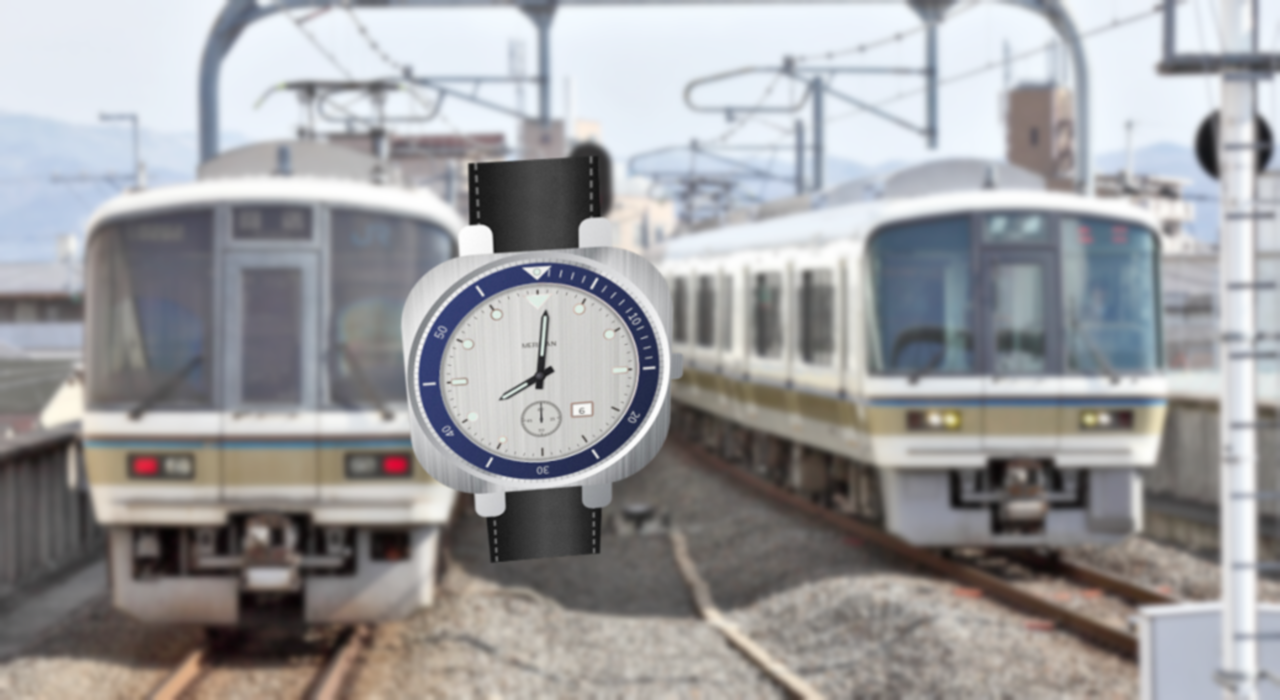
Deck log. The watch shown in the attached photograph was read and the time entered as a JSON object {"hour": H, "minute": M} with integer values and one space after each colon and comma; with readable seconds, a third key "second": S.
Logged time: {"hour": 8, "minute": 1}
